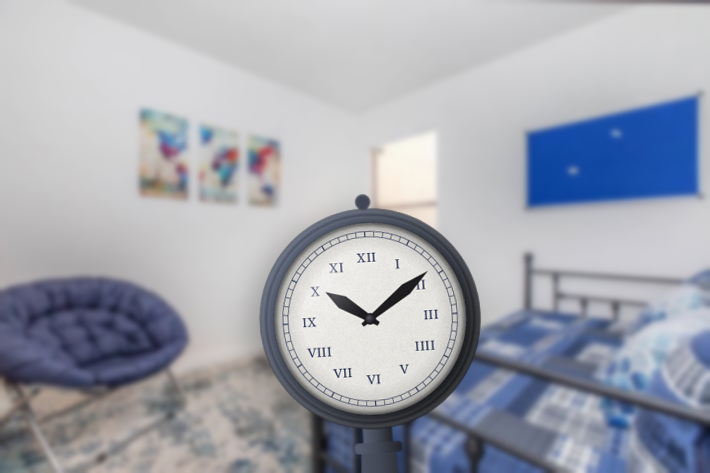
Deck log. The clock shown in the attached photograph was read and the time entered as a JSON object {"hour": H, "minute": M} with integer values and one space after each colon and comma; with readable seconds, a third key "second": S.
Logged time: {"hour": 10, "minute": 9}
